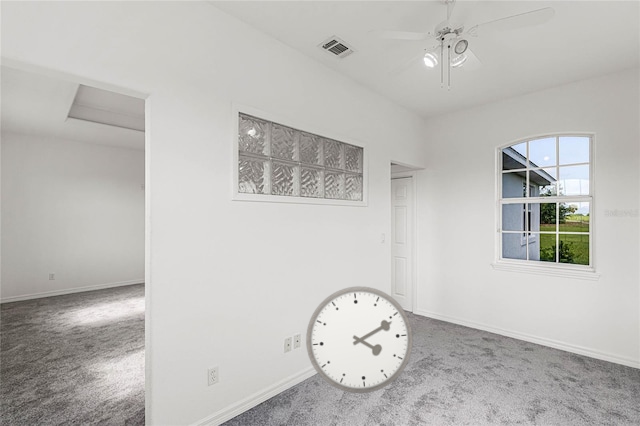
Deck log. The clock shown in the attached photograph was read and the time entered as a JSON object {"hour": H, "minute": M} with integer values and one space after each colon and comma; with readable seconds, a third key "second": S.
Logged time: {"hour": 4, "minute": 11}
